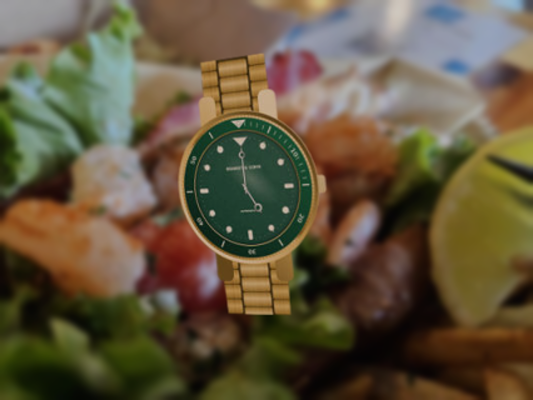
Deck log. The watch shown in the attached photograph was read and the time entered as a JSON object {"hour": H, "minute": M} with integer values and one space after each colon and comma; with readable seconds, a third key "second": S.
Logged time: {"hour": 5, "minute": 0}
